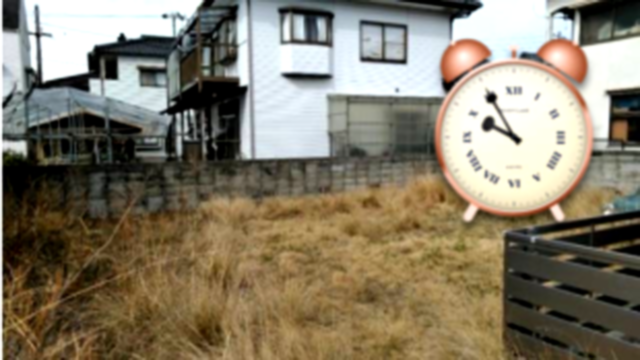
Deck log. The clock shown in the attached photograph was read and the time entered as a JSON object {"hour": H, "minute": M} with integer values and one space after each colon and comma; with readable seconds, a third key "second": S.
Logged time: {"hour": 9, "minute": 55}
